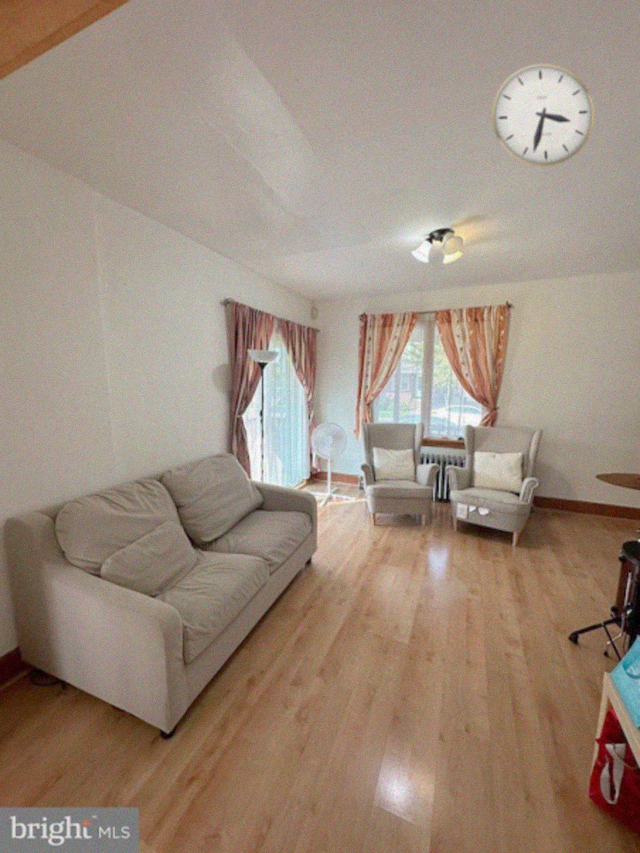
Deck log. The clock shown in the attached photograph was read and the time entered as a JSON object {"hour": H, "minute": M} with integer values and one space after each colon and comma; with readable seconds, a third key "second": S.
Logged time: {"hour": 3, "minute": 33}
